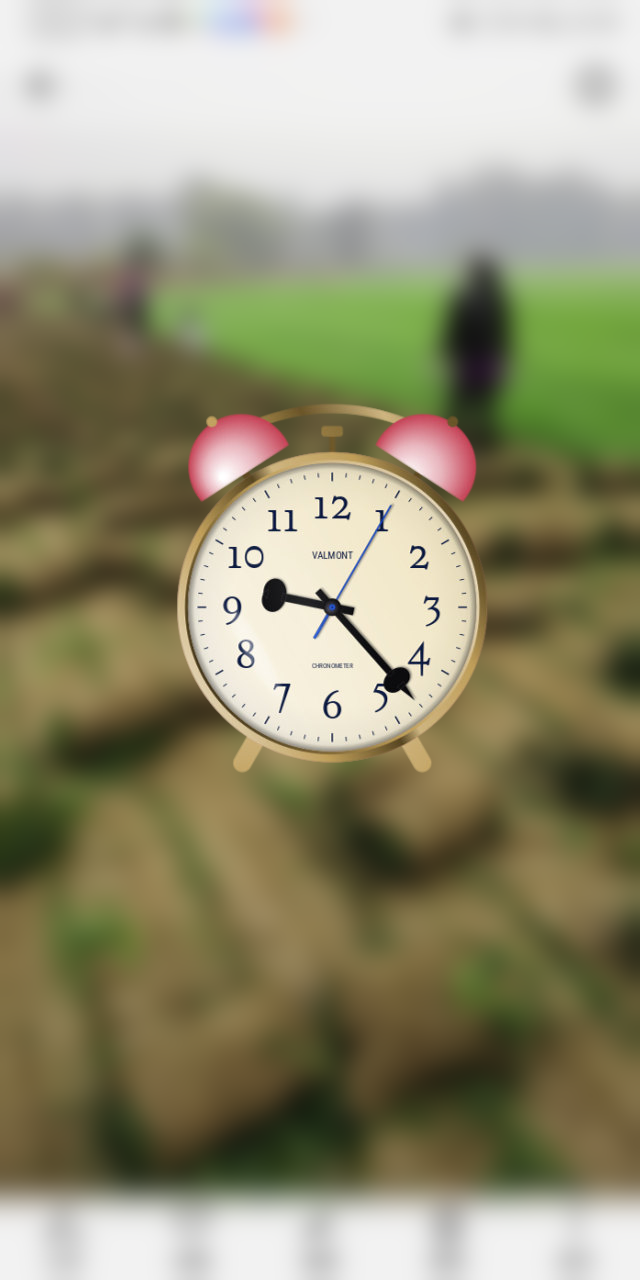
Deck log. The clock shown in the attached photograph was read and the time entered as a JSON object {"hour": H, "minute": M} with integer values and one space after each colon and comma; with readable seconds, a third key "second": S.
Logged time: {"hour": 9, "minute": 23, "second": 5}
